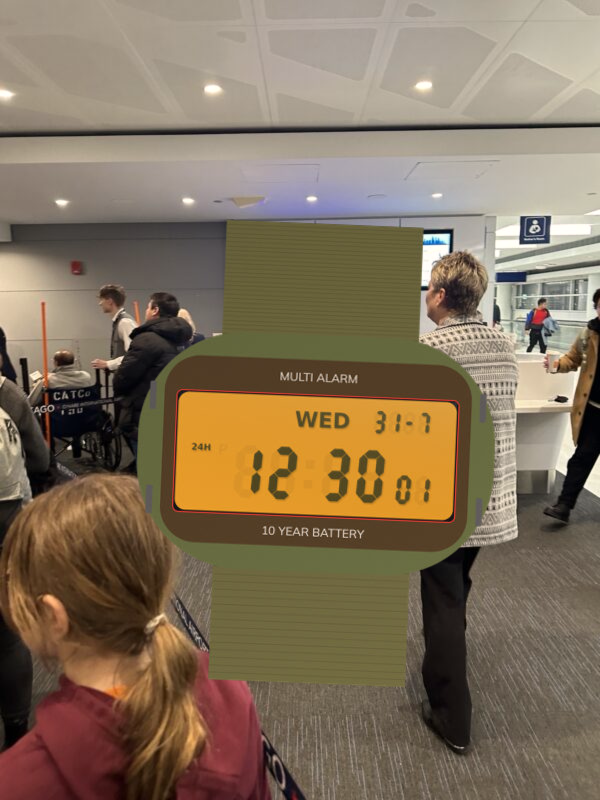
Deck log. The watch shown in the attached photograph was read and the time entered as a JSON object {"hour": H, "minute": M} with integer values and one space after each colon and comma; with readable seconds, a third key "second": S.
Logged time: {"hour": 12, "minute": 30, "second": 1}
